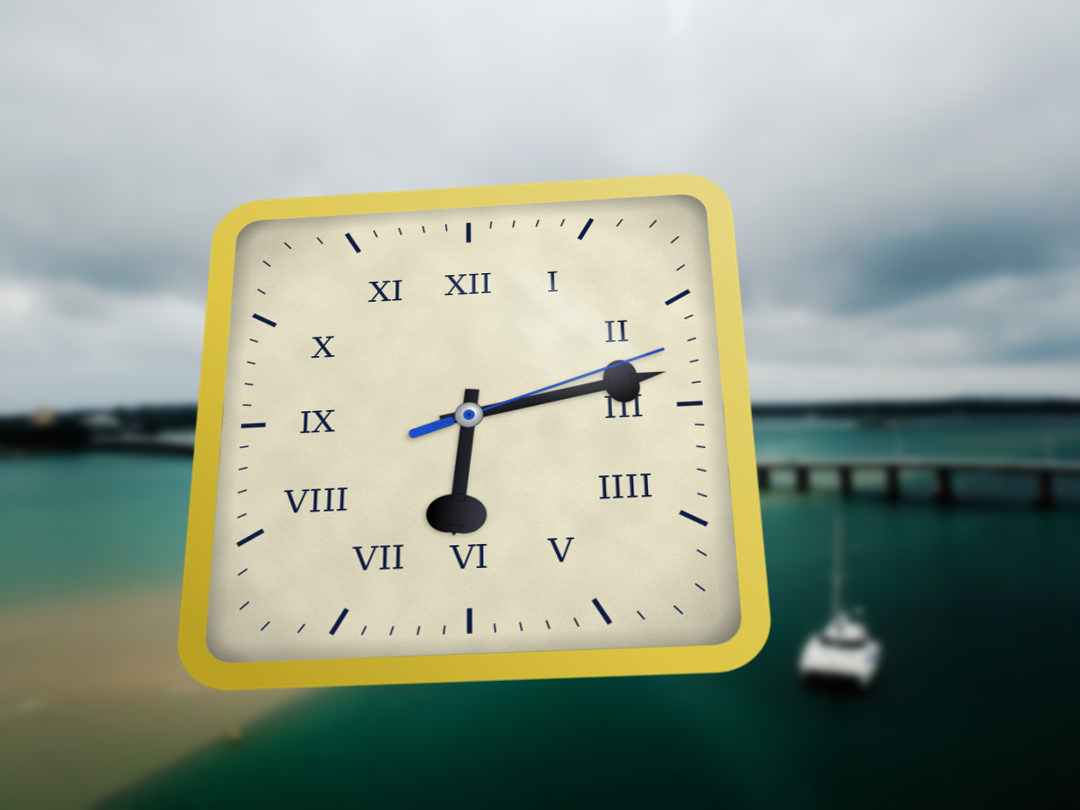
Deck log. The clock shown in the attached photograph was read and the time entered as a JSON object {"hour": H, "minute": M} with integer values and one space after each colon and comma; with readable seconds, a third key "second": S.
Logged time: {"hour": 6, "minute": 13, "second": 12}
